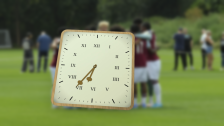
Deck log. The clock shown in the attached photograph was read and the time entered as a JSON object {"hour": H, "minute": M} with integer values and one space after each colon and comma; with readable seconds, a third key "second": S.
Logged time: {"hour": 6, "minute": 36}
